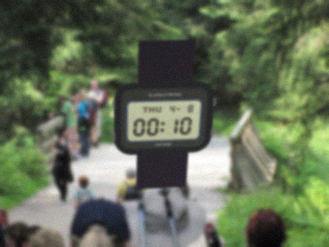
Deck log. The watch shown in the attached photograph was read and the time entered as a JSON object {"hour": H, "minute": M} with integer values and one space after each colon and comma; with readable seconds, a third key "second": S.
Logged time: {"hour": 0, "minute": 10}
